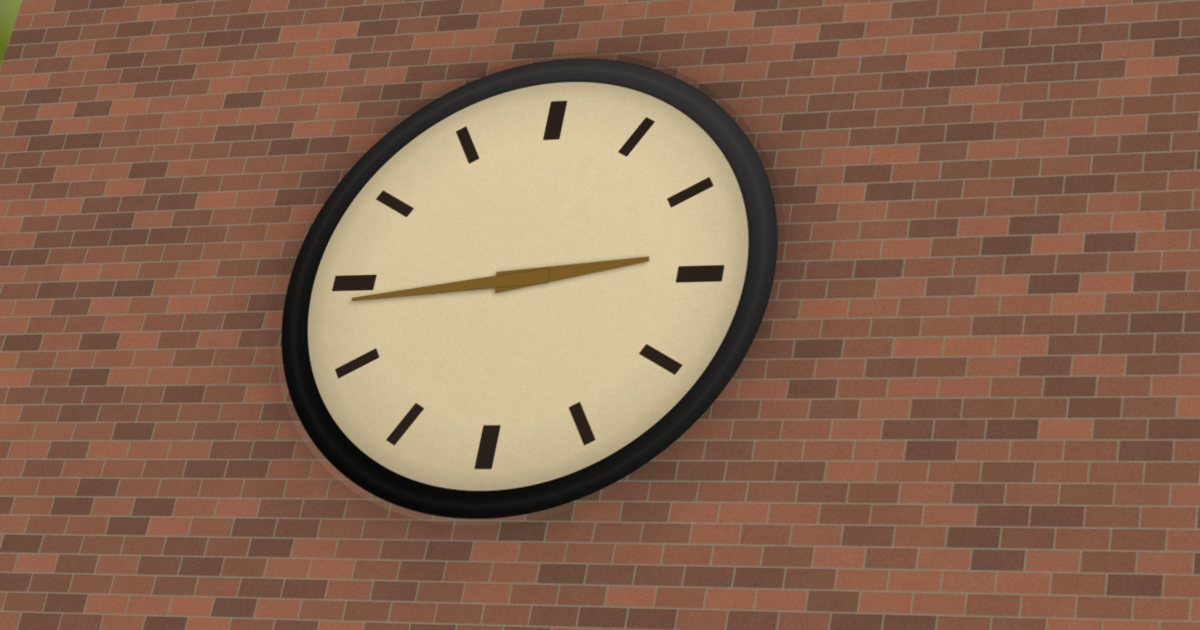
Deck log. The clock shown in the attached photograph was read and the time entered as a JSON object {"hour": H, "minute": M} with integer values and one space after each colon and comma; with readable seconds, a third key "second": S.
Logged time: {"hour": 2, "minute": 44}
